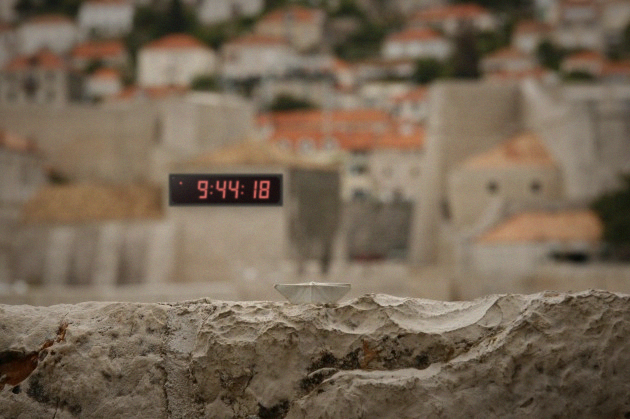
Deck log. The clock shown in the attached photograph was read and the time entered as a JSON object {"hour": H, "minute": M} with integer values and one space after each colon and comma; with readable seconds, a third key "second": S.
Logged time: {"hour": 9, "minute": 44, "second": 18}
